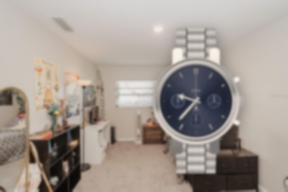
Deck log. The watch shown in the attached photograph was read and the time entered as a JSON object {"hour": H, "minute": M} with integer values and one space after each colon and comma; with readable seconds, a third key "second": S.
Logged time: {"hour": 9, "minute": 37}
